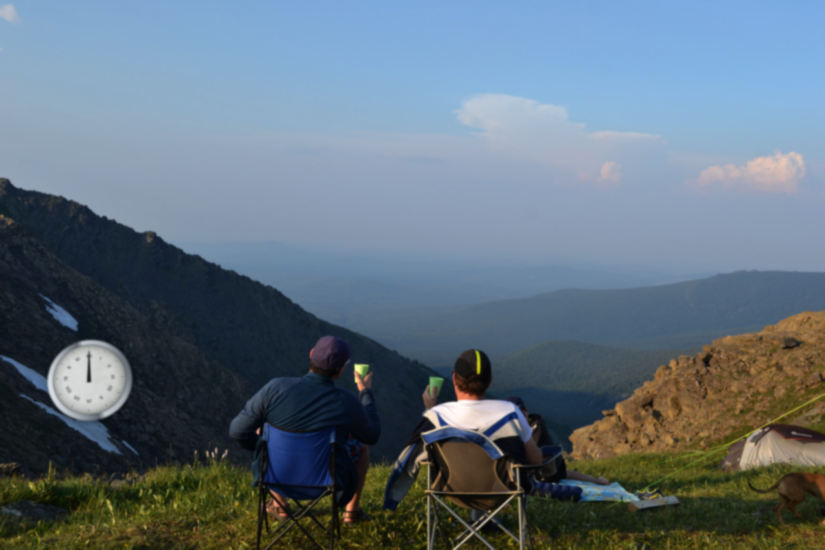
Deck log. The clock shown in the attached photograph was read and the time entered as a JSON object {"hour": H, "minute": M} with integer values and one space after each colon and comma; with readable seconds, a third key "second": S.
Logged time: {"hour": 12, "minute": 0}
